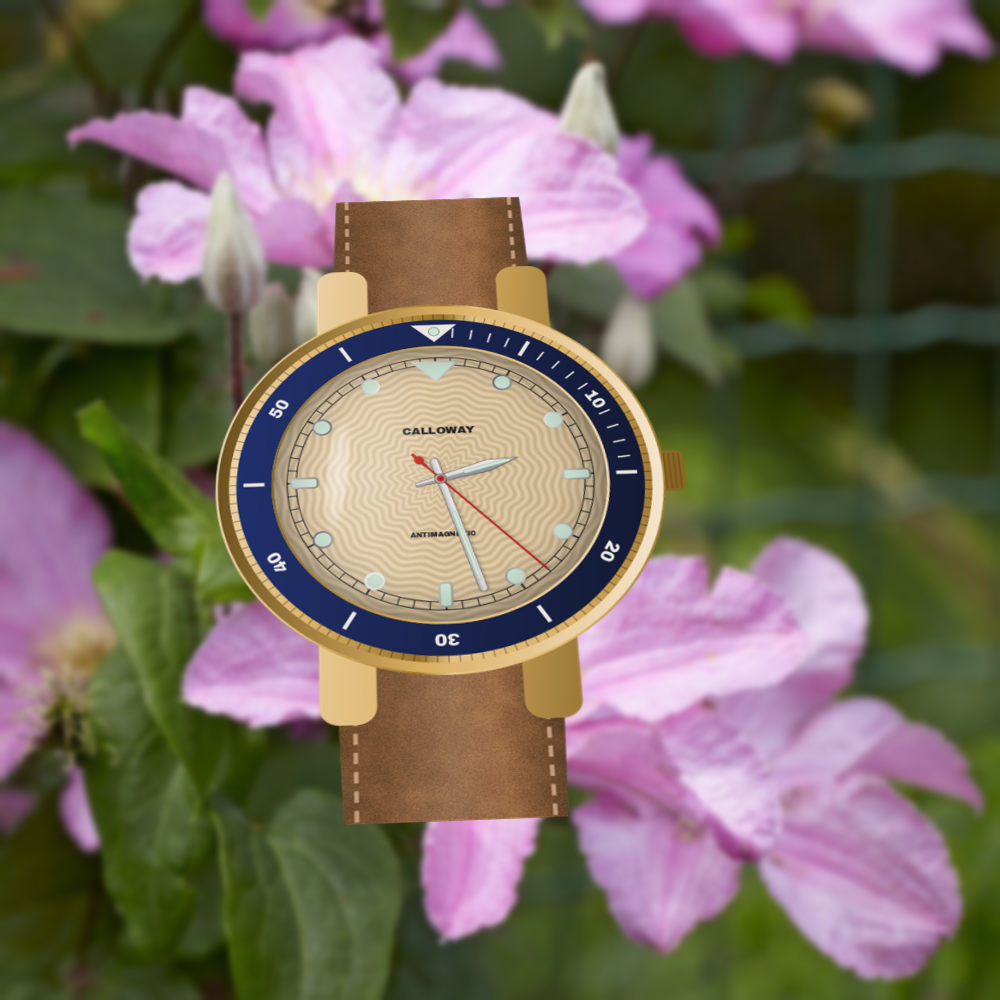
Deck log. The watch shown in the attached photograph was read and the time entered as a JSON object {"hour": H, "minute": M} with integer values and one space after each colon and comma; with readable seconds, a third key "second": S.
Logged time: {"hour": 2, "minute": 27, "second": 23}
